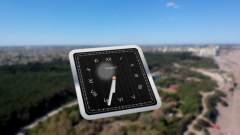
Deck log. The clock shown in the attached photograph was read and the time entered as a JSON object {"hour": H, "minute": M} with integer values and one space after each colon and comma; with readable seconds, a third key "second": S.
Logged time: {"hour": 6, "minute": 34}
